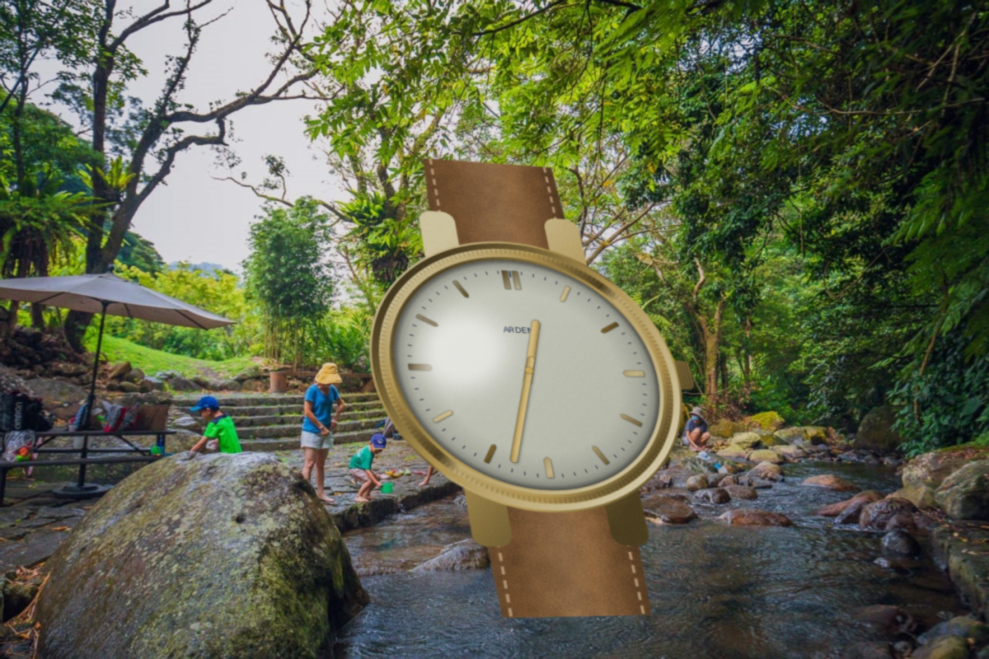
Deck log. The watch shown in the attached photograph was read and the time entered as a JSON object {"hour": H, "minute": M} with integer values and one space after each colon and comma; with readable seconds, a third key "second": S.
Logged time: {"hour": 12, "minute": 33}
